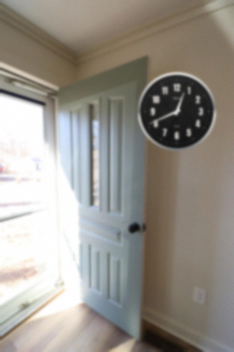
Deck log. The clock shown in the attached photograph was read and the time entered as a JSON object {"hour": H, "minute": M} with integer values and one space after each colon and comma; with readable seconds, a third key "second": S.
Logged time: {"hour": 12, "minute": 41}
